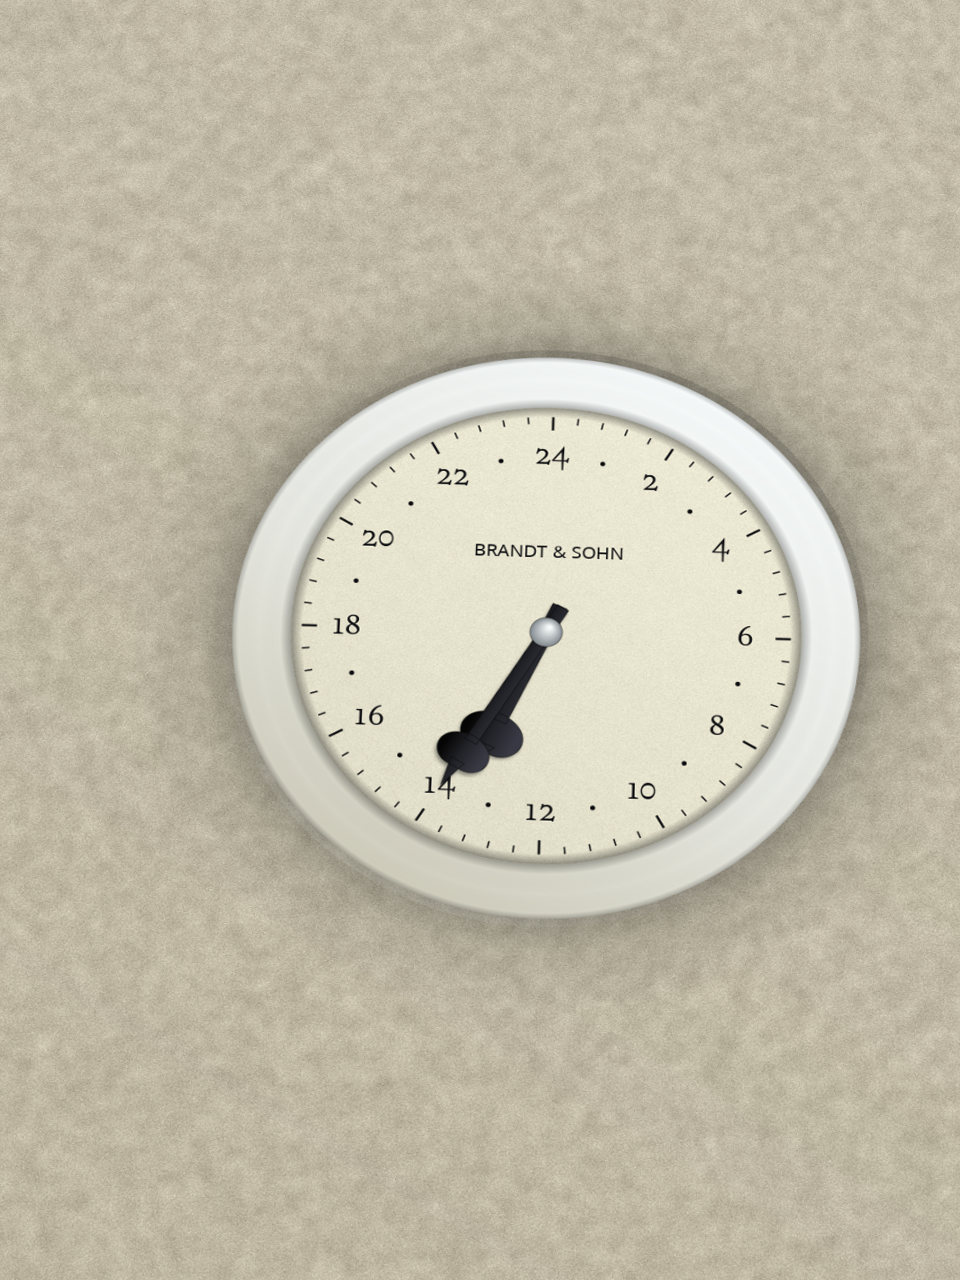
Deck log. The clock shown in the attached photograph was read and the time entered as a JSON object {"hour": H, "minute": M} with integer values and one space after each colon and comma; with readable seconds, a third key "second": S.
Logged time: {"hour": 13, "minute": 35}
